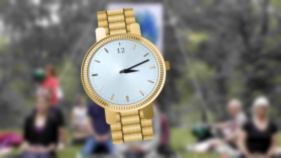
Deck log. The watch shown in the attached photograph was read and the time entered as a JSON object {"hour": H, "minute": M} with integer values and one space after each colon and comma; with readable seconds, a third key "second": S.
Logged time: {"hour": 3, "minute": 12}
